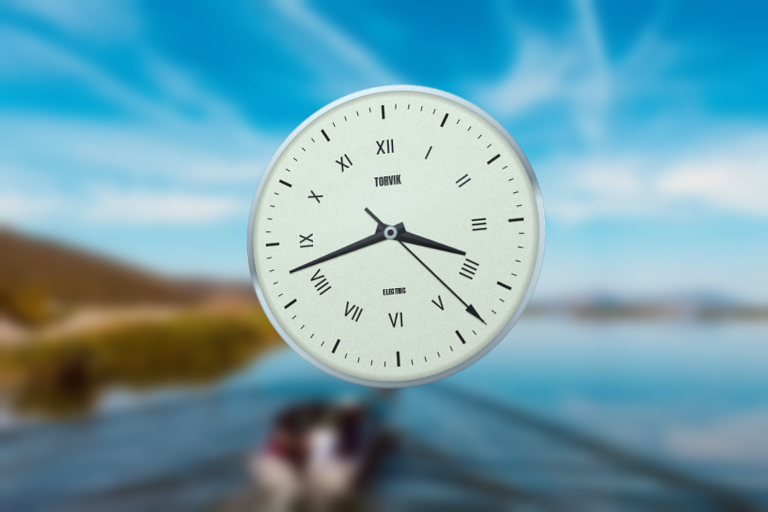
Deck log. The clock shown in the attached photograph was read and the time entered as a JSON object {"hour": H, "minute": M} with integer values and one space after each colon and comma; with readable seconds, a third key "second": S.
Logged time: {"hour": 3, "minute": 42, "second": 23}
